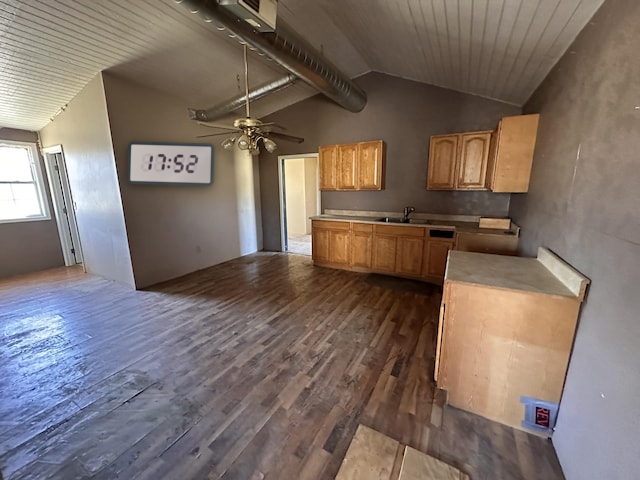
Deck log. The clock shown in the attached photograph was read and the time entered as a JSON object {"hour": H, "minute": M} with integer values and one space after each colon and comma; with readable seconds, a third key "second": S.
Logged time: {"hour": 17, "minute": 52}
